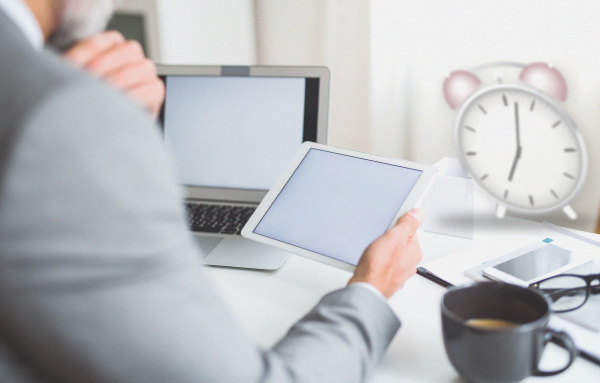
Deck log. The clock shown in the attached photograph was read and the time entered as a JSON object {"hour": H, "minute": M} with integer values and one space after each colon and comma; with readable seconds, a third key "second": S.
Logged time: {"hour": 7, "minute": 2}
